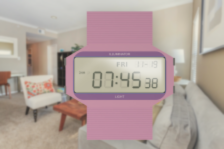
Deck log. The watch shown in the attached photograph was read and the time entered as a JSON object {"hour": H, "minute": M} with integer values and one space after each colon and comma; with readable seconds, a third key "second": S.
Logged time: {"hour": 7, "minute": 45, "second": 38}
